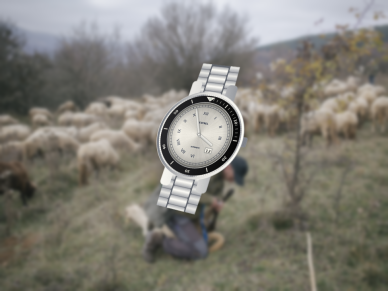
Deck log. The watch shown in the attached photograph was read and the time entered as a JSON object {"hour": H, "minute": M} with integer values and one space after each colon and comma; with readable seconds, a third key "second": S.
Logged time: {"hour": 3, "minute": 56}
